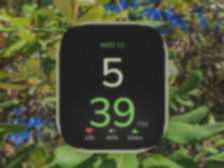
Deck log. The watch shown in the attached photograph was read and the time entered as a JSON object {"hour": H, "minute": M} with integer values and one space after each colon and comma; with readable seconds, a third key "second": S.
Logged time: {"hour": 5, "minute": 39}
